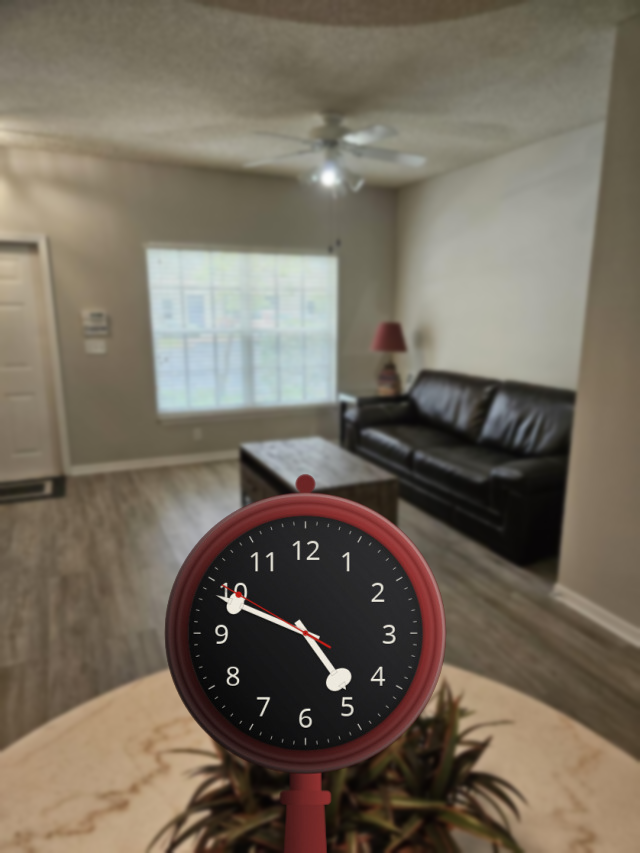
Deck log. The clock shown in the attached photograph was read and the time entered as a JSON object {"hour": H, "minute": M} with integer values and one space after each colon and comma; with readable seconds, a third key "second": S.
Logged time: {"hour": 4, "minute": 48, "second": 50}
